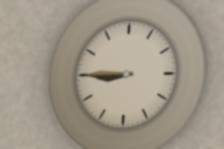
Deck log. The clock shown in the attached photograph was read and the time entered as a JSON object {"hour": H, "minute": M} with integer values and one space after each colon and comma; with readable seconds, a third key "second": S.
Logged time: {"hour": 8, "minute": 45}
